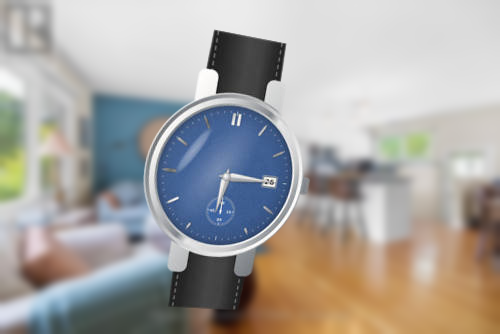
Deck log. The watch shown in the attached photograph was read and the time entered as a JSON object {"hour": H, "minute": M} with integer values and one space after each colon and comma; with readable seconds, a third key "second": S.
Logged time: {"hour": 6, "minute": 15}
